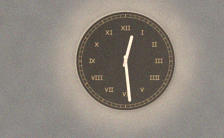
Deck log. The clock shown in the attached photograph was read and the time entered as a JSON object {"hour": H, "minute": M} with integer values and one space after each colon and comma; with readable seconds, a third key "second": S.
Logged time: {"hour": 12, "minute": 29}
